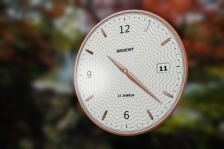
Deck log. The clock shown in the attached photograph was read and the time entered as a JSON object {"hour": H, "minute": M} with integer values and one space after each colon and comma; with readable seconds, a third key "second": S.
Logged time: {"hour": 10, "minute": 22}
